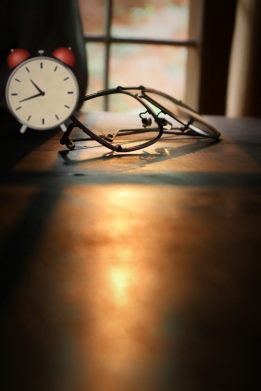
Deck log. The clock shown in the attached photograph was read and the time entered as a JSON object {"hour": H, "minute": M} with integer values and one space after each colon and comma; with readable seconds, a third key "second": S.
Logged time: {"hour": 10, "minute": 42}
